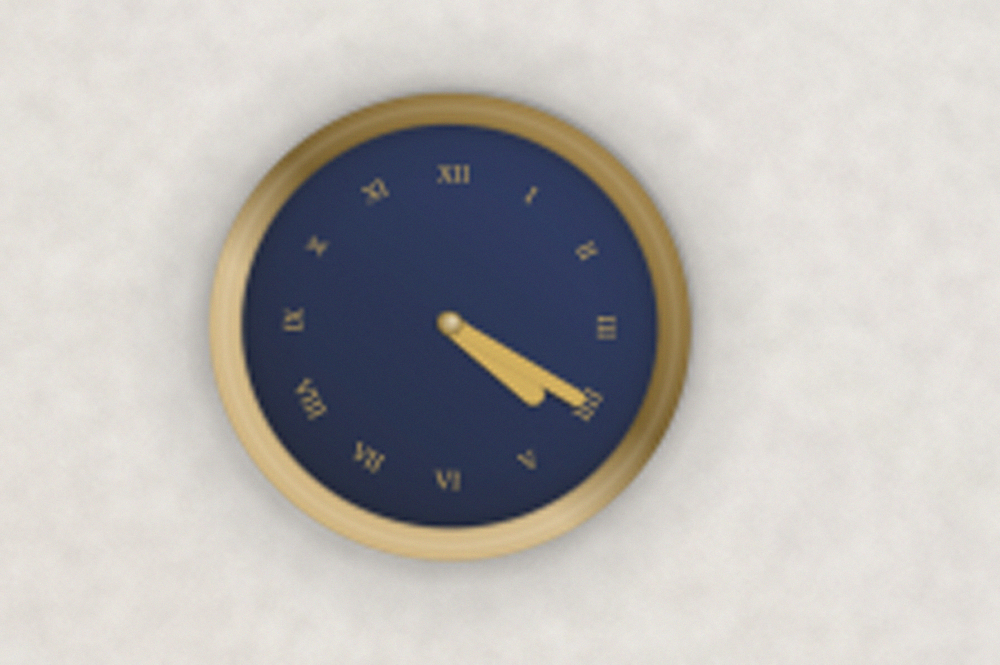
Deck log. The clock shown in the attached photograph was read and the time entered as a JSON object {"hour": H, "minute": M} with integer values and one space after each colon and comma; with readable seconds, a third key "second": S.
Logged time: {"hour": 4, "minute": 20}
